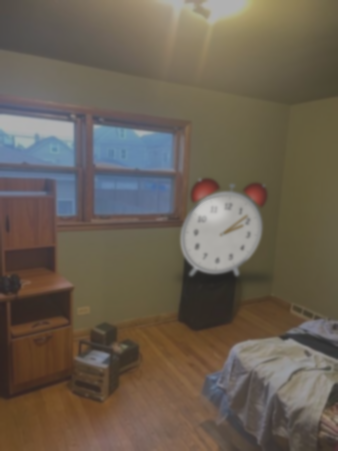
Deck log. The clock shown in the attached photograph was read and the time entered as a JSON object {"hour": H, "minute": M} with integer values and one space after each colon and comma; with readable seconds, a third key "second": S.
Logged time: {"hour": 2, "minute": 8}
